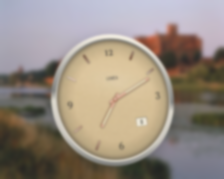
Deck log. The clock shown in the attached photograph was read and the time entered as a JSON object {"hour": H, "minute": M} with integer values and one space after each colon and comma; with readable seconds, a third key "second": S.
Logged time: {"hour": 7, "minute": 11}
